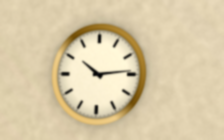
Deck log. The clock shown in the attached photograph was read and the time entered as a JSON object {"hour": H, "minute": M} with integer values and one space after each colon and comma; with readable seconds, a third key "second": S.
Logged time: {"hour": 10, "minute": 14}
